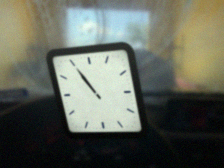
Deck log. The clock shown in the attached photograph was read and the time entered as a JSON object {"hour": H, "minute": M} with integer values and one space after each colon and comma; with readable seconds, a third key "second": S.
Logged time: {"hour": 10, "minute": 55}
